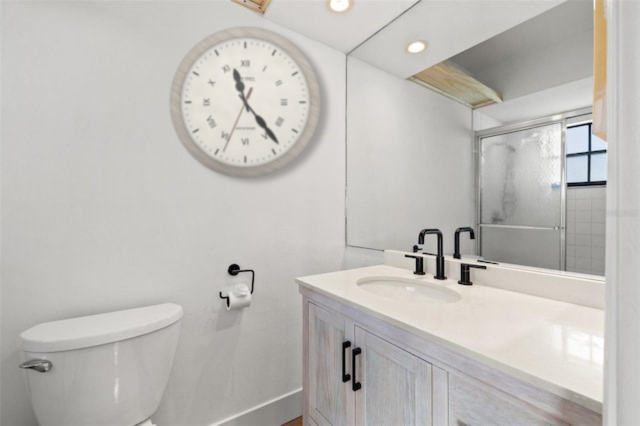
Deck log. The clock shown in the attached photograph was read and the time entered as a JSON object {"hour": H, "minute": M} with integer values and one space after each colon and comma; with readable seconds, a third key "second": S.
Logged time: {"hour": 11, "minute": 23, "second": 34}
